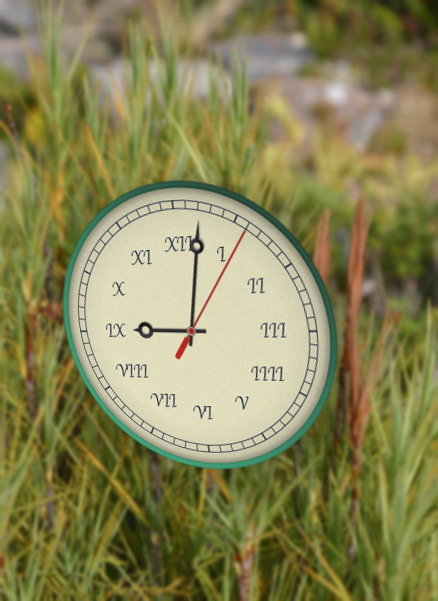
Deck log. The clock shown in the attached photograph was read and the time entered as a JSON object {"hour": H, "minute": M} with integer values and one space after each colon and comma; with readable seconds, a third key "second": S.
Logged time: {"hour": 9, "minute": 2, "second": 6}
